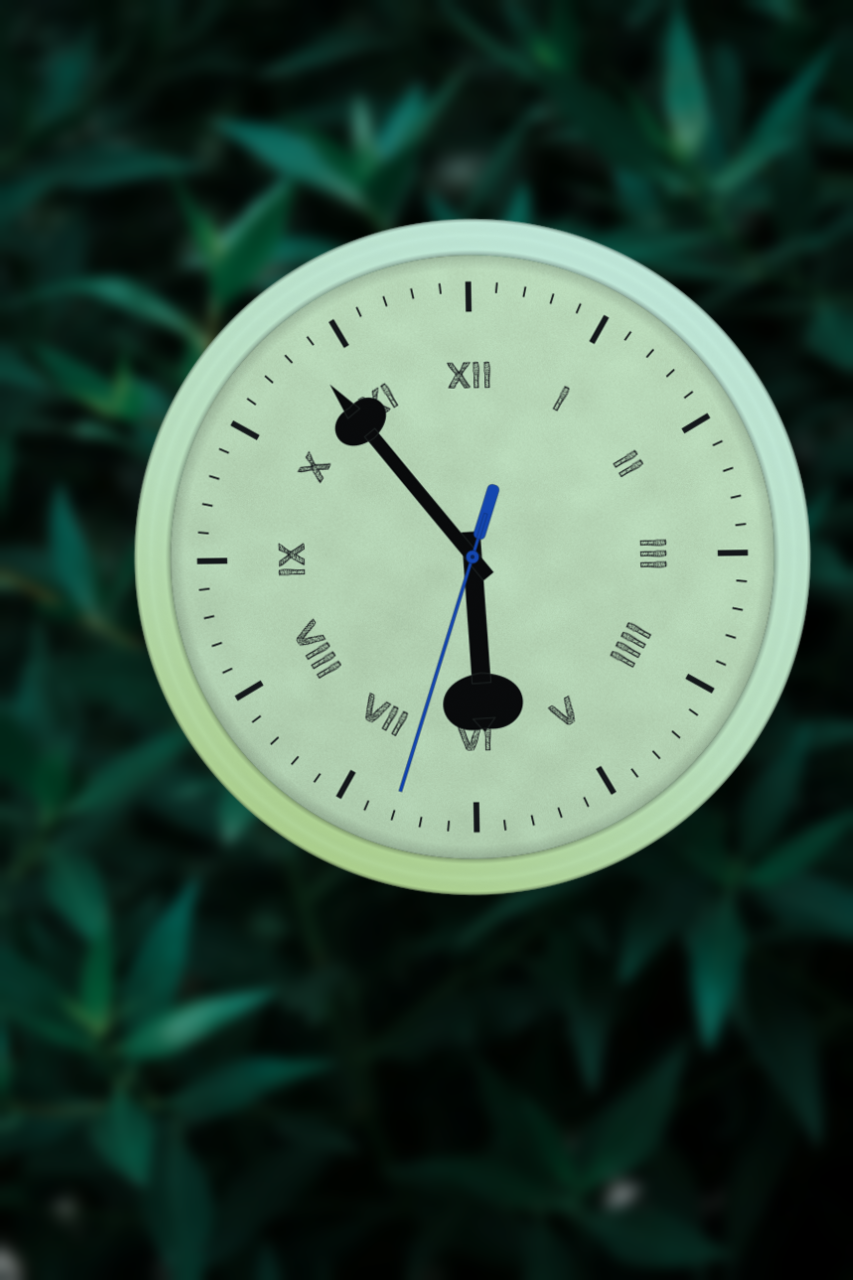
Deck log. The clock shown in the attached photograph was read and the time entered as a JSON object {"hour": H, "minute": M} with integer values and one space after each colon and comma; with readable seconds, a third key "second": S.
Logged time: {"hour": 5, "minute": 53, "second": 33}
